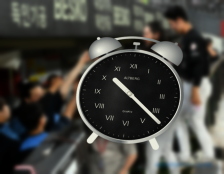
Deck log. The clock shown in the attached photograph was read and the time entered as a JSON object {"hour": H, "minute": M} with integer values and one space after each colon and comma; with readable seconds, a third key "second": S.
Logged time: {"hour": 10, "minute": 22}
